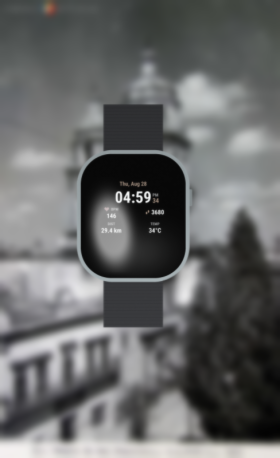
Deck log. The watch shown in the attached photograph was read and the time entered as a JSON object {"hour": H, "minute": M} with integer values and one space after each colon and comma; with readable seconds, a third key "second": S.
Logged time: {"hour": 4, "minute": 59}
